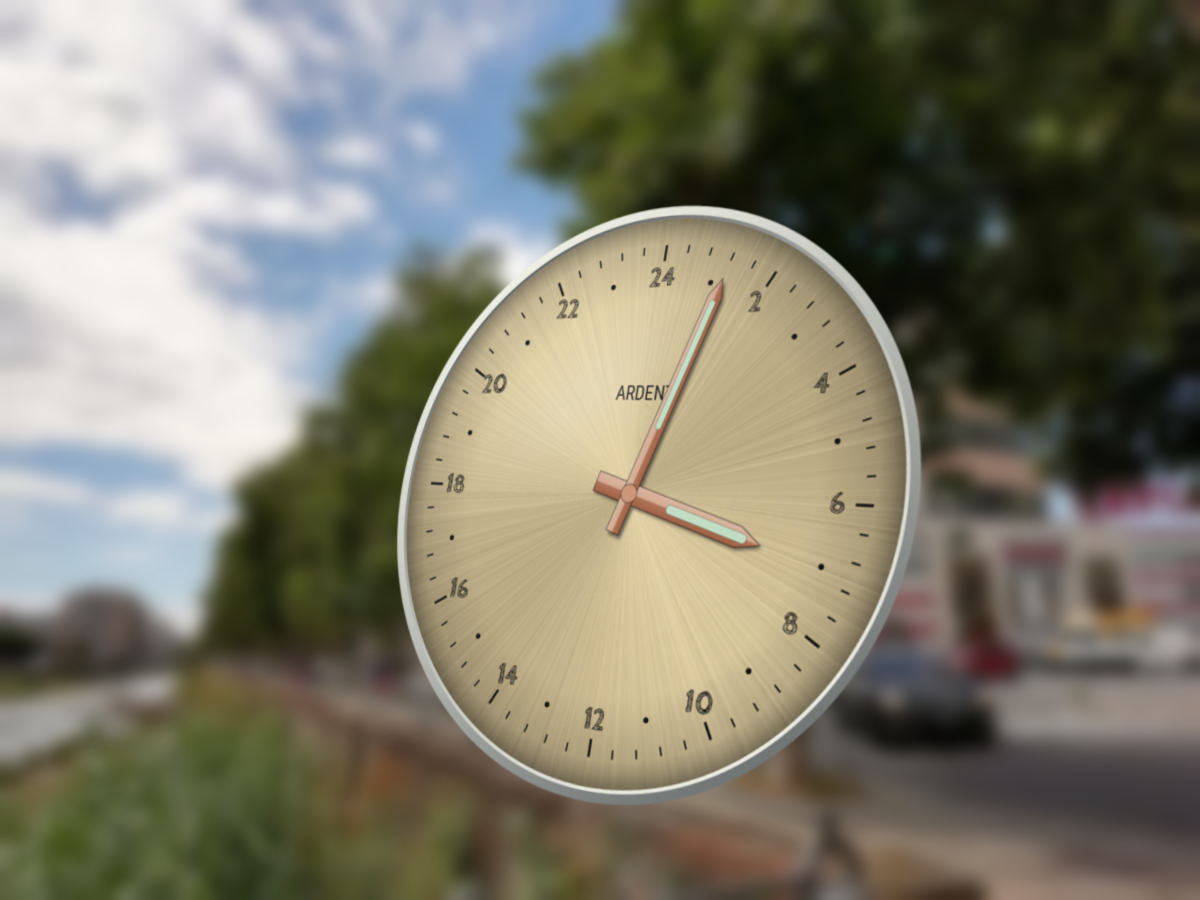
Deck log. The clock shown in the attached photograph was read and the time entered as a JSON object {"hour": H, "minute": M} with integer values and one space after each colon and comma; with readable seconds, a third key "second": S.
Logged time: {"hour": 7, "minute": 3}
